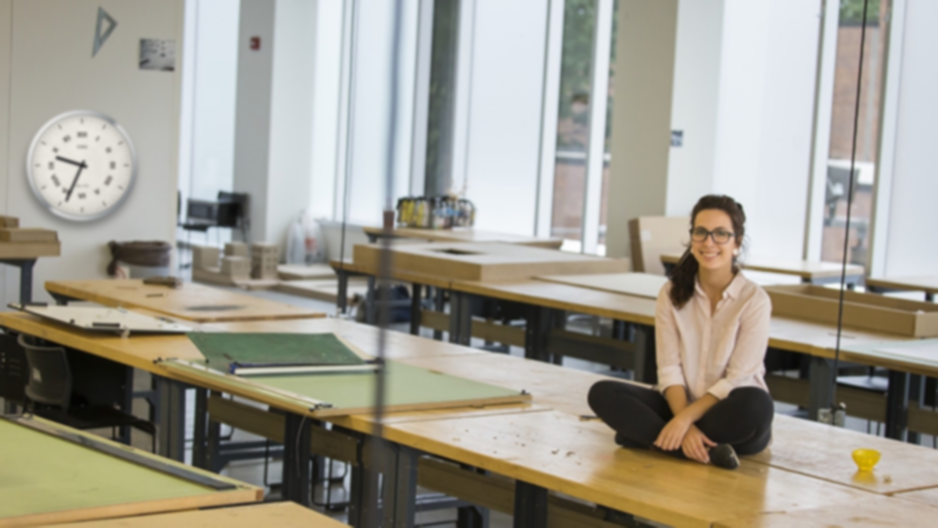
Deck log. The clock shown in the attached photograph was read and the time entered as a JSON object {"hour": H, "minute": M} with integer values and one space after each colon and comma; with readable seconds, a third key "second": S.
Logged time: {"hour": 9, "minute": 34}
